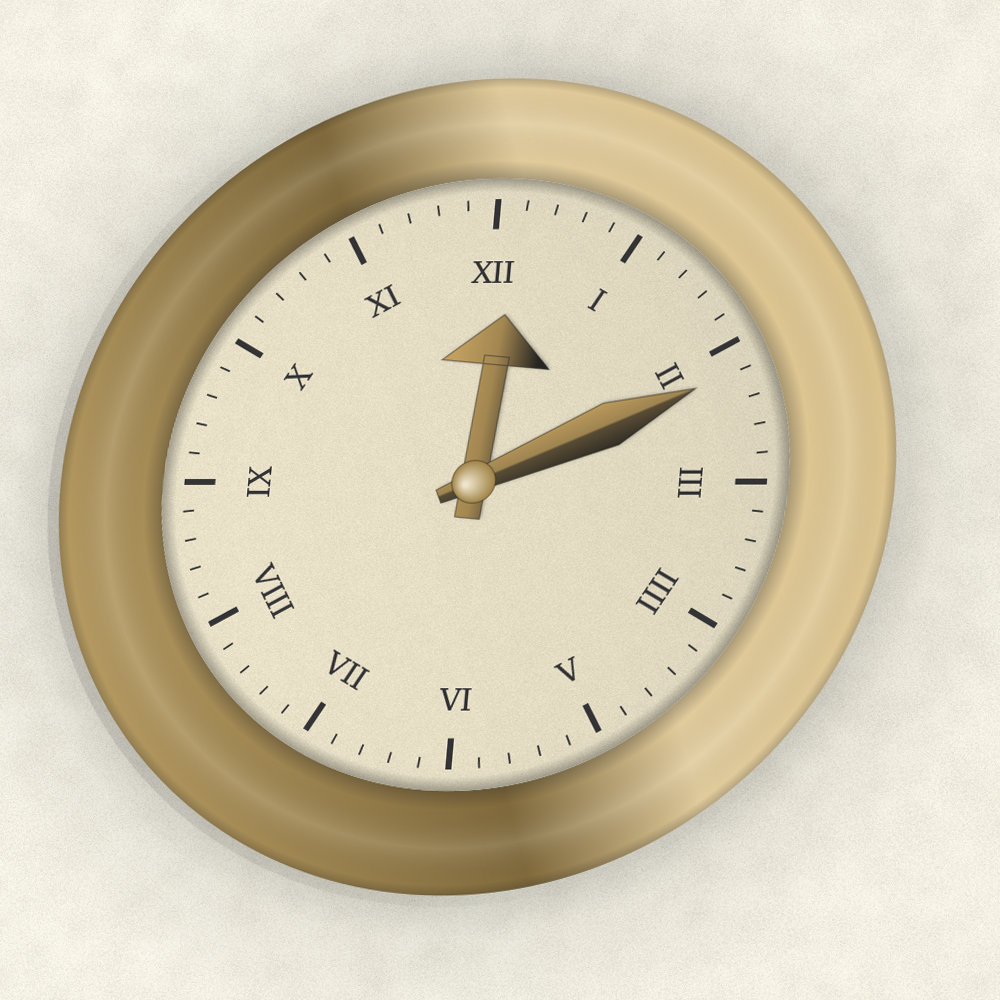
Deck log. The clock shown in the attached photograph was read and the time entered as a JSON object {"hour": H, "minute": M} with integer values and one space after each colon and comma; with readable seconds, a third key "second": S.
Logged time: {"hour": 12, "minute": 11}
